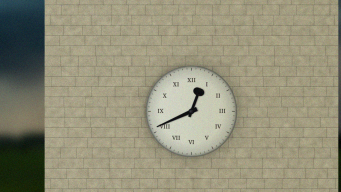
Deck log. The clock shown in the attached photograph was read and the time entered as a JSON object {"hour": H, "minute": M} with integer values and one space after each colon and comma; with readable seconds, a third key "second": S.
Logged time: {"hour": 12, "minute": 41}
